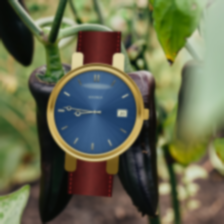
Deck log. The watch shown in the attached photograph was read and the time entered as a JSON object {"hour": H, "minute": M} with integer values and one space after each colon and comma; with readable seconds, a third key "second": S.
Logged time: {"hour": 8, "minute": 46}
